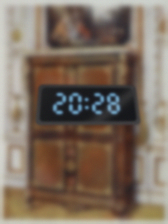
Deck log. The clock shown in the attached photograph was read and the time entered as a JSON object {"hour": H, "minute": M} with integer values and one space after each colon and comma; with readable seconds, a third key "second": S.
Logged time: {"hour": 20, "minute": 28}
